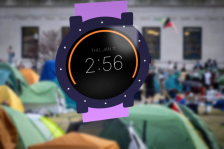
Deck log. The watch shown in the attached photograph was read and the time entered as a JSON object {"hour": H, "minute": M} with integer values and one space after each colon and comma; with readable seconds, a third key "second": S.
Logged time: {"hour": 2, "minute": 56}
